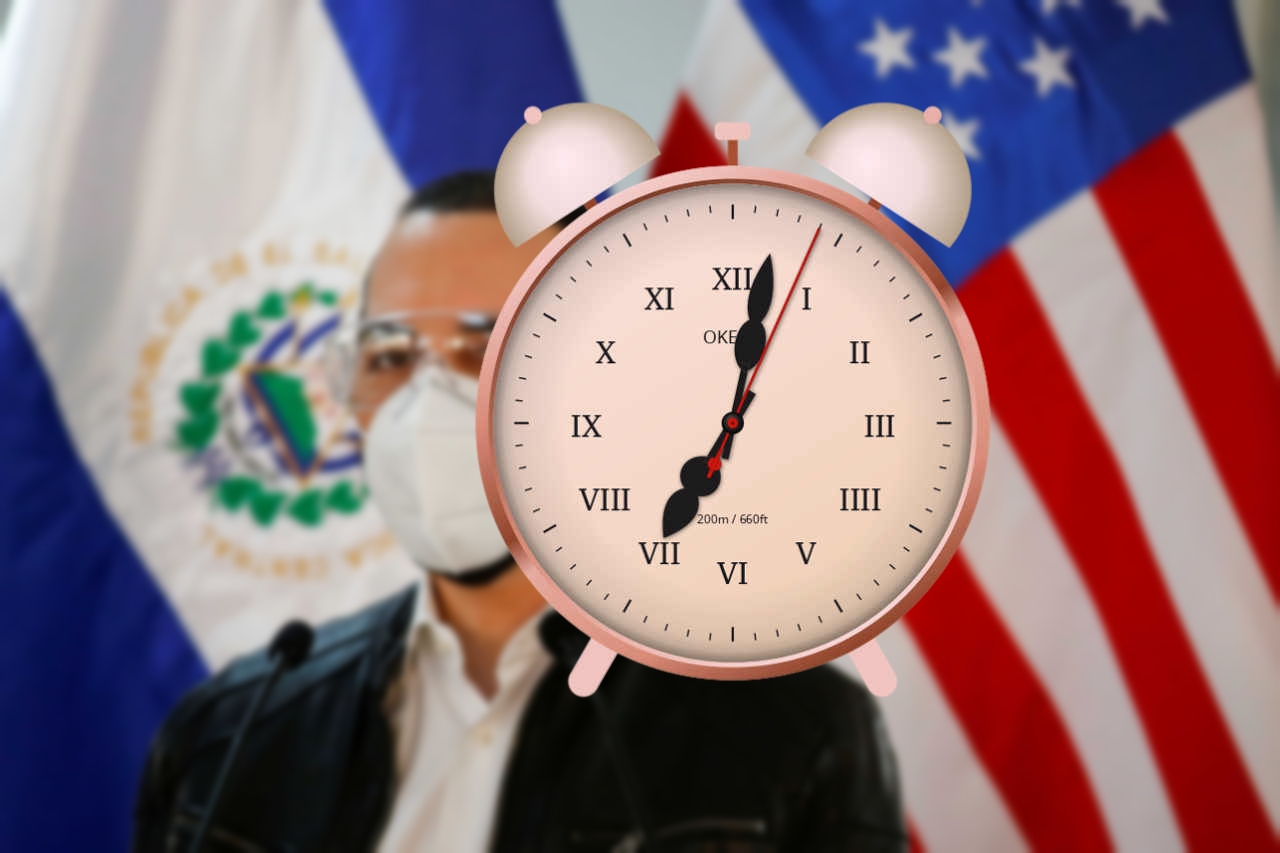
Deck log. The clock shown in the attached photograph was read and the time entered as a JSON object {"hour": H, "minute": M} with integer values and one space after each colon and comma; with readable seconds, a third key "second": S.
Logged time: {"hour": 7, "minute": 2, "second": 4}
